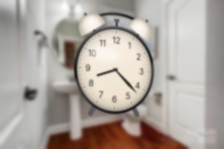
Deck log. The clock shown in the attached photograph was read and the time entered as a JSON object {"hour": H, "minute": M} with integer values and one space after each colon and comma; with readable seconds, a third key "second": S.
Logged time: {"hour": 8, "minute": 22}
